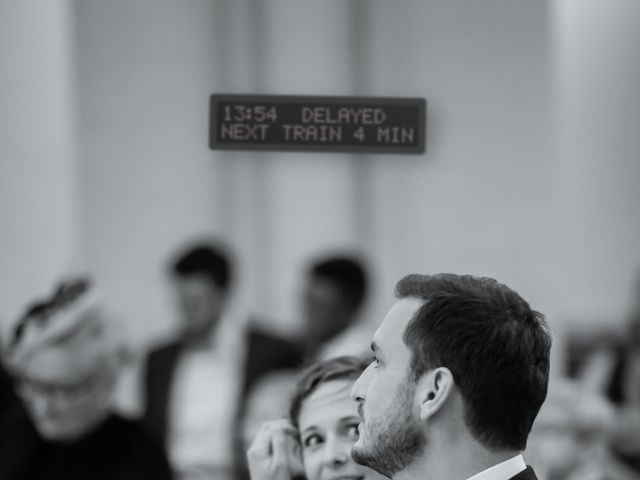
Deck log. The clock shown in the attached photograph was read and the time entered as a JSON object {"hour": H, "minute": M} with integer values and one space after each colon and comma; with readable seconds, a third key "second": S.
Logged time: {"hour": 13, "minute": 54}
